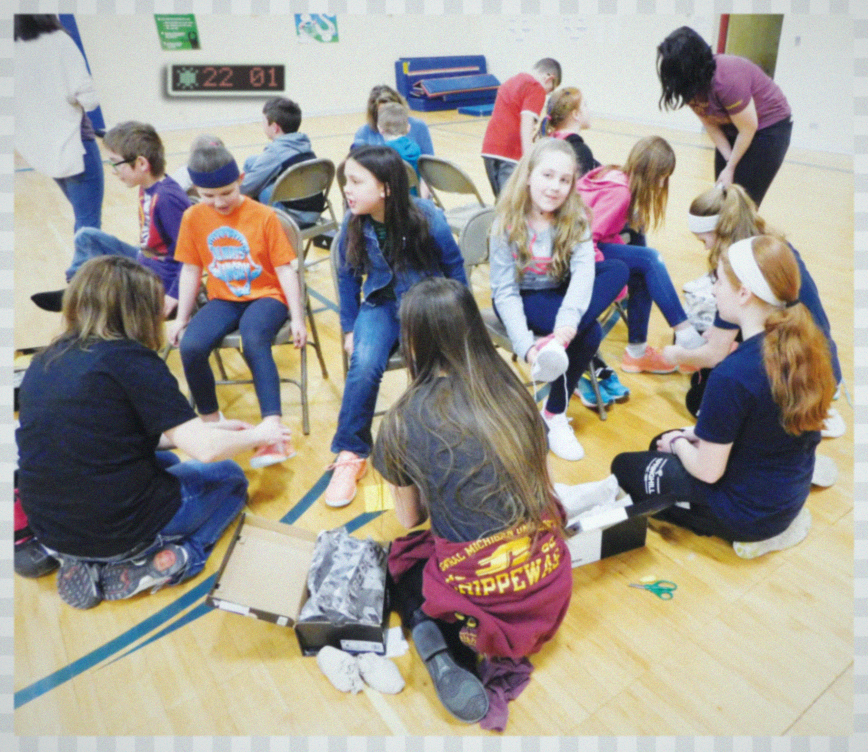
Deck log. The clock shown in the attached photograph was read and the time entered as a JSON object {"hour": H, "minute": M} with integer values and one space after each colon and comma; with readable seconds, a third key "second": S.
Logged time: {"hour": 22, "minute": 1}
